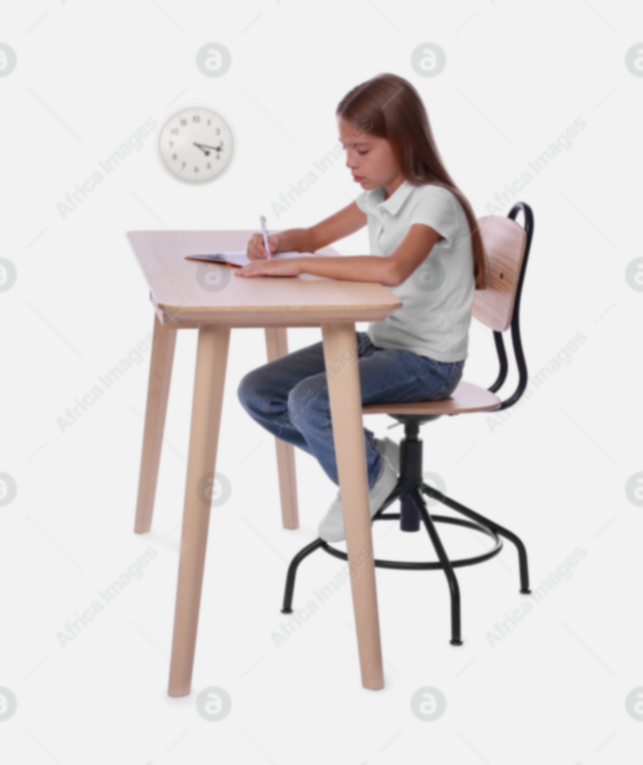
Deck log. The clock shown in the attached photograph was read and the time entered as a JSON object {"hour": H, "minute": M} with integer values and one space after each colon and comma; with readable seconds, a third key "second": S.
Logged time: {"hour": 4, "minute": 17}
